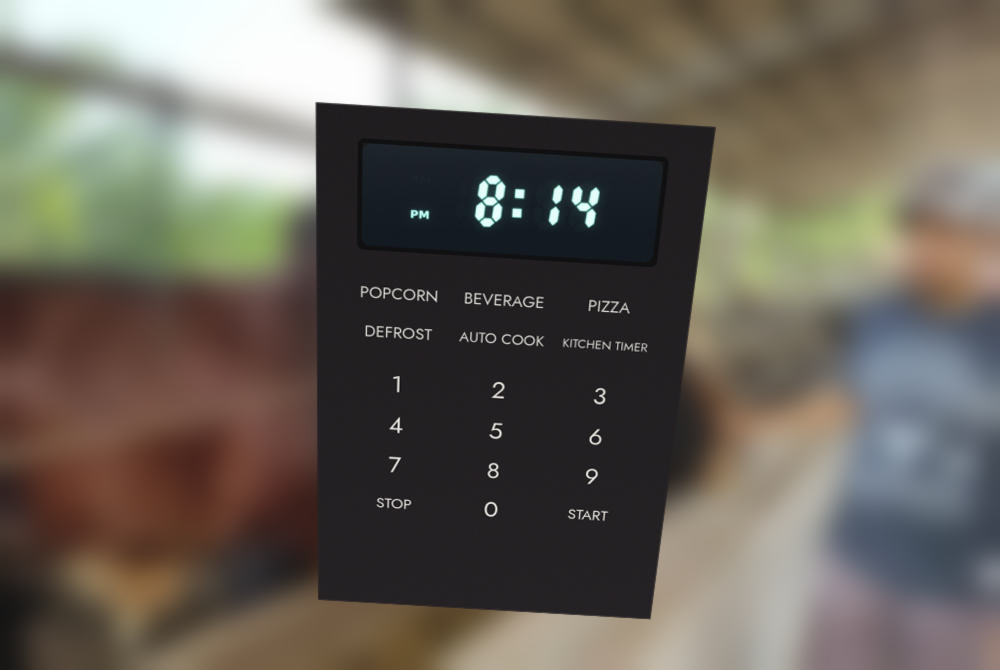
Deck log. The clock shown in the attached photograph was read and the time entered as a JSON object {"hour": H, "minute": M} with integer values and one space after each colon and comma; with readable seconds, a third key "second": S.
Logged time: {"hour": 8, "minute": 14}
